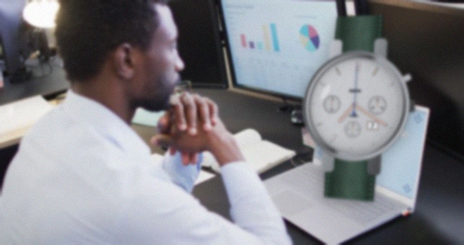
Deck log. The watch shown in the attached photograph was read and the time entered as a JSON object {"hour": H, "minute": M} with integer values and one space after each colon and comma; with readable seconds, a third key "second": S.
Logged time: {"hour": 7, "minute": 20}
